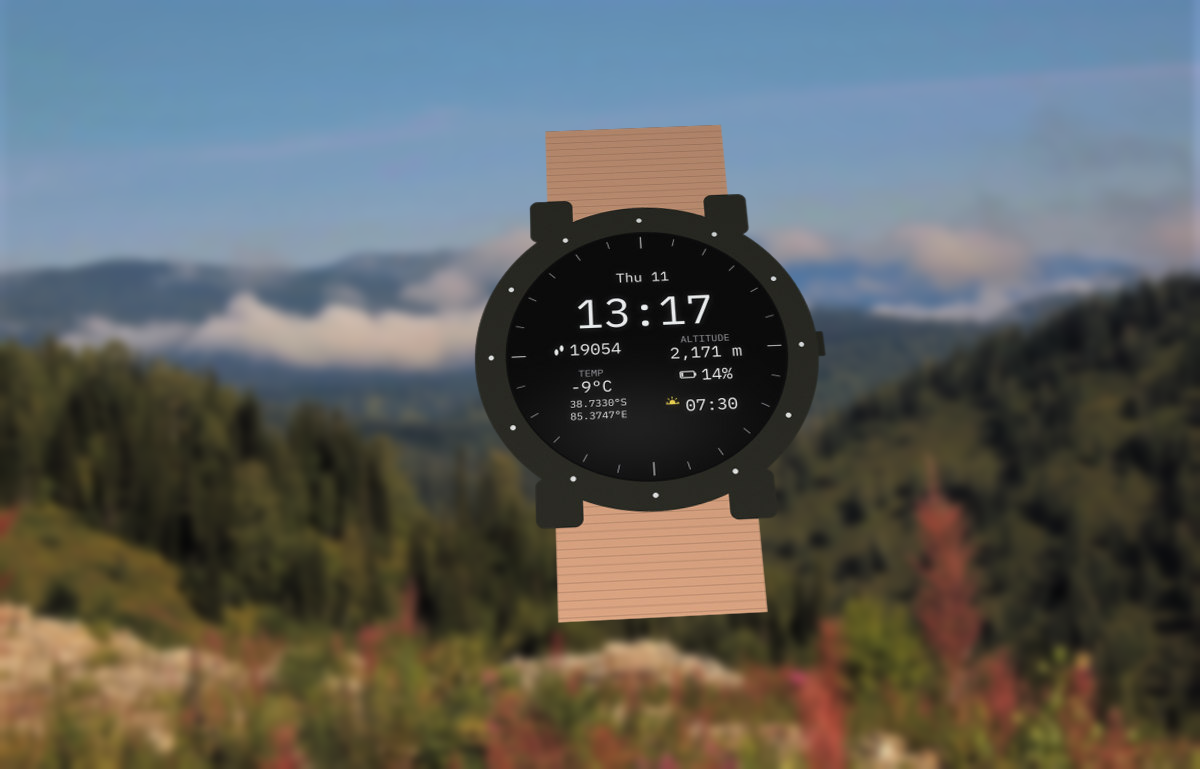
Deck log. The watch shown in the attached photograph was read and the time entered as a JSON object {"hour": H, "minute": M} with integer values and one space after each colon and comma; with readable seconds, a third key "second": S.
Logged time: {"hour": 13, "minute": 17}
